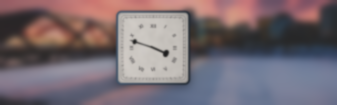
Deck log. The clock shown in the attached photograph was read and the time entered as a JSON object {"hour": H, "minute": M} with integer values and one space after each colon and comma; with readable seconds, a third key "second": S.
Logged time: {"hour": 3, "minute": 48}
